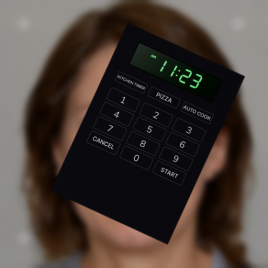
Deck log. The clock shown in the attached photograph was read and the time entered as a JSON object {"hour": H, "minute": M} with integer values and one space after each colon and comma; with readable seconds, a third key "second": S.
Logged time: {"hour": 11, "minute": 23}
